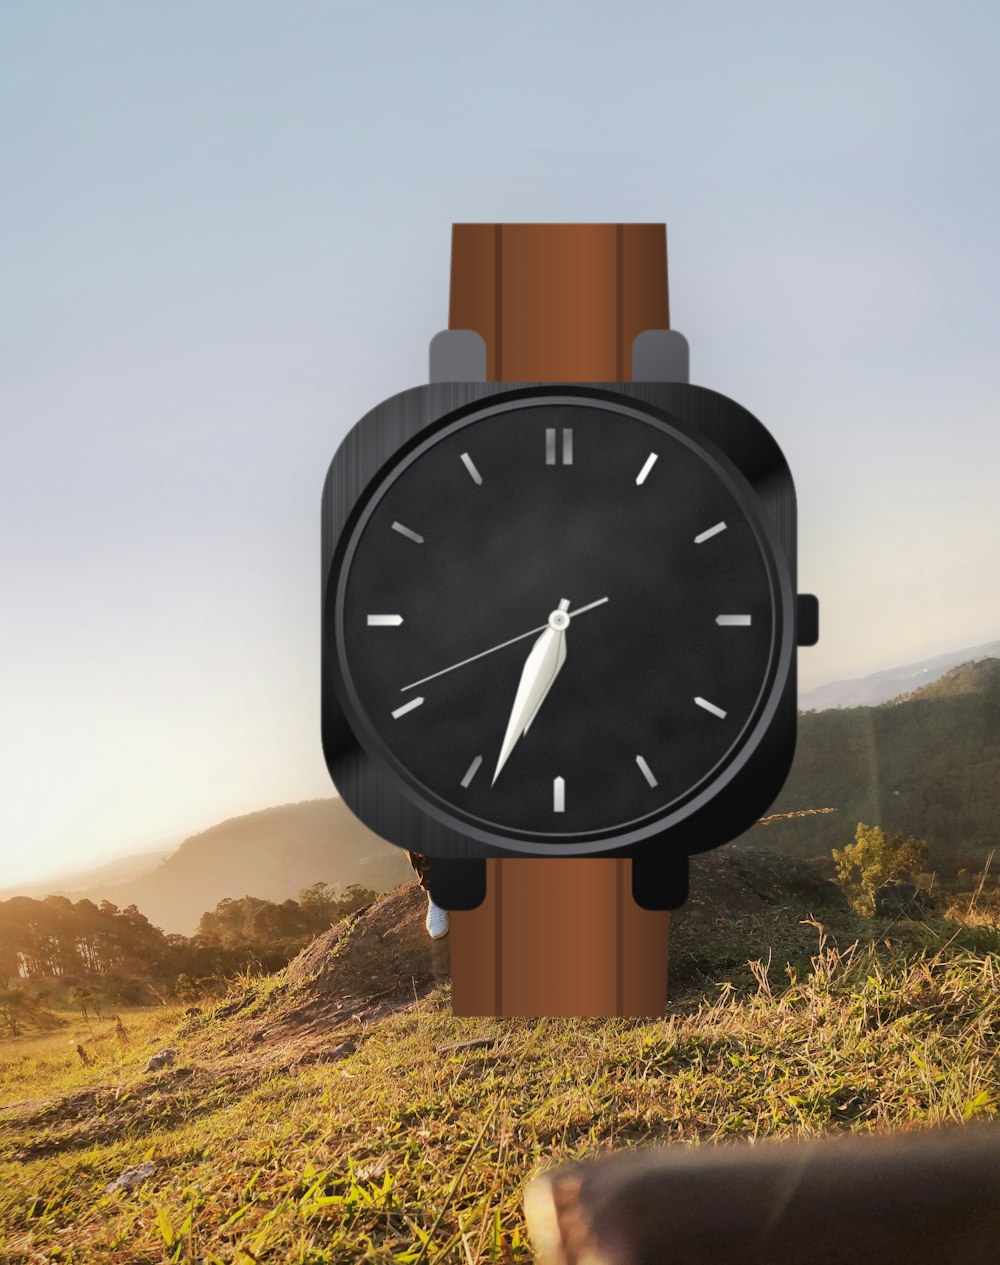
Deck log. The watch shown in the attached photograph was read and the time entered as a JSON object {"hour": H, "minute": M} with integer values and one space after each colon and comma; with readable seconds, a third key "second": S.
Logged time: {"hour": 6, "minute": 33, "second": 41}
